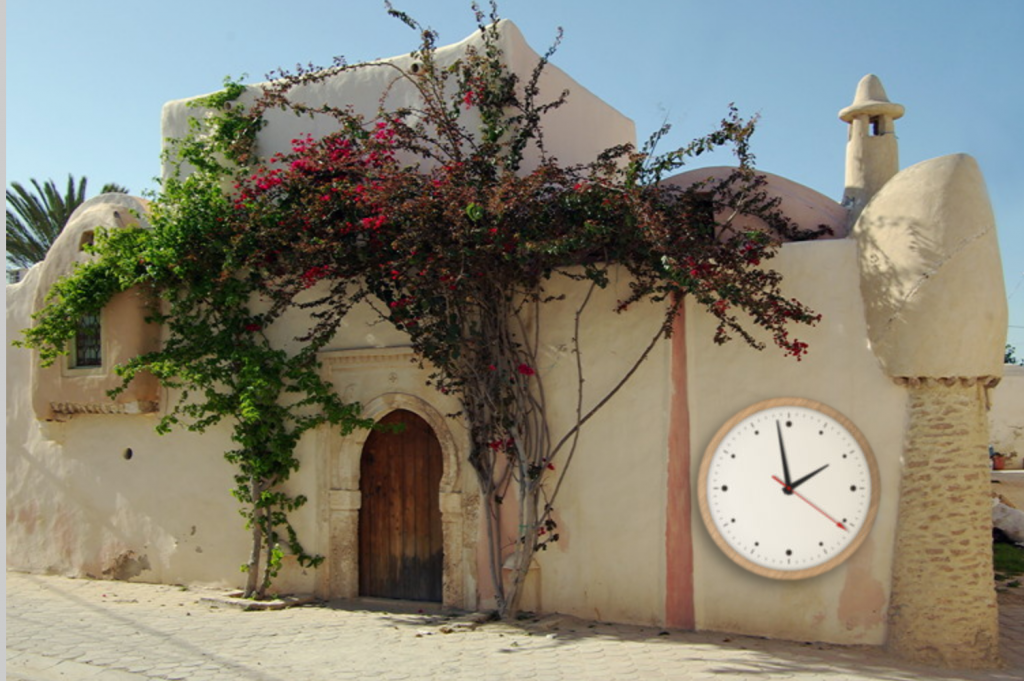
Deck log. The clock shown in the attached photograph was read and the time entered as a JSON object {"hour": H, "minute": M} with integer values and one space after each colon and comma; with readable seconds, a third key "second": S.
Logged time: {"hour": 1, "minute": 58, "second": 21}
